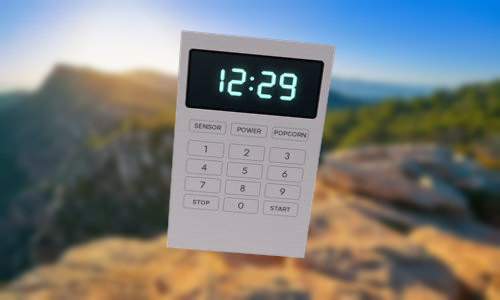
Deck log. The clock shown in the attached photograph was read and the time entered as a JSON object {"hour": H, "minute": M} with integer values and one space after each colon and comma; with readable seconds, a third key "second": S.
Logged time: {"hour": 12, "minute": 29}
